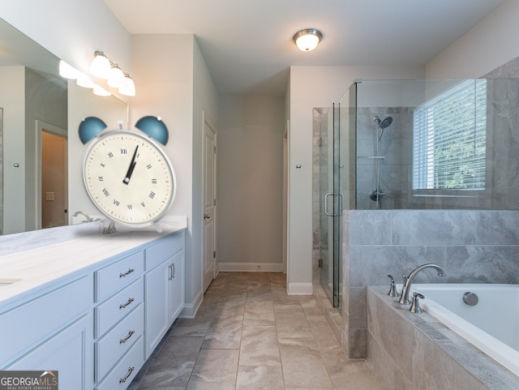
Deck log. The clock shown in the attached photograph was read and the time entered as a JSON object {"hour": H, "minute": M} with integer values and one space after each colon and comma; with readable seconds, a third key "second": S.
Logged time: {"hour": 1, "minute": 4}
